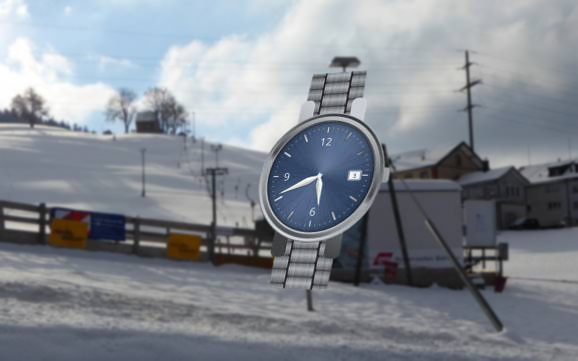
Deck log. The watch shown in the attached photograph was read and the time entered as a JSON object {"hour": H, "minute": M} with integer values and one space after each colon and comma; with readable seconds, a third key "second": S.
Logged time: {"hour": 5, "minute": 41}
